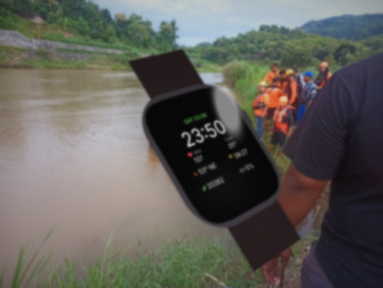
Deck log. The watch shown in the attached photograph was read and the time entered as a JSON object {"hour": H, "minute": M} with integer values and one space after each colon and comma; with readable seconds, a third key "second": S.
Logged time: {"hour": 23, "minute": 50}
